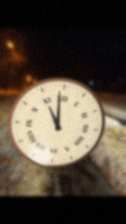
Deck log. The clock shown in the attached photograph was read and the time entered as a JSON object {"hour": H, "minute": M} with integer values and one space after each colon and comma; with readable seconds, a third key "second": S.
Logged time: {"hour": 10, "minute": 59}
